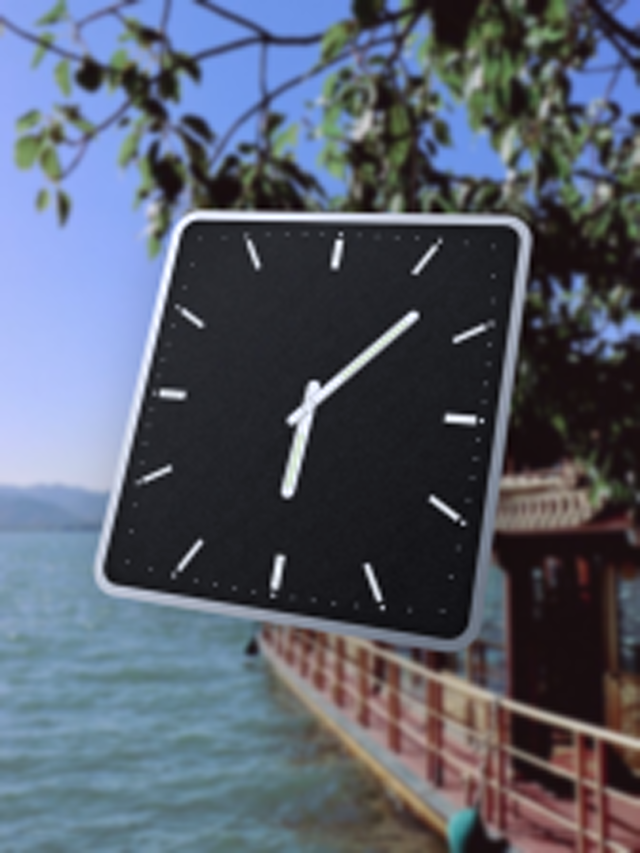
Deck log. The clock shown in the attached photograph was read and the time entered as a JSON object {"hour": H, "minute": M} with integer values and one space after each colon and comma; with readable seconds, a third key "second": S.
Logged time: {"hour": 6, "minute": 7}
